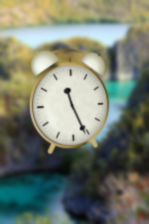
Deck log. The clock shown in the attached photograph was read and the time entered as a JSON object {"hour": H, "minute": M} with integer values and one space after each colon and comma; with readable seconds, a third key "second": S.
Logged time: {"hour": 11, "minute": 26}
